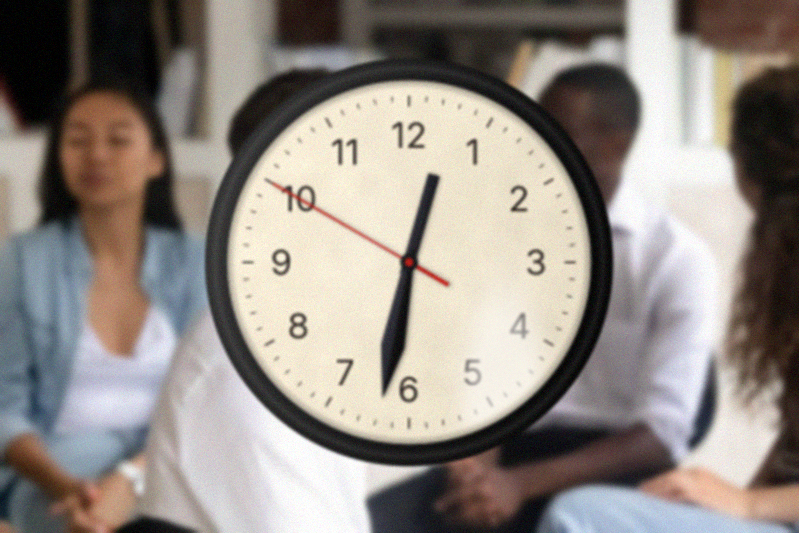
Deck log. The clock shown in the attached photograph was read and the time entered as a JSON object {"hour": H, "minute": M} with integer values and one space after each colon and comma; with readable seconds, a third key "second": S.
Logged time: {"hour": 12, "minute": 31, "second": 50}
